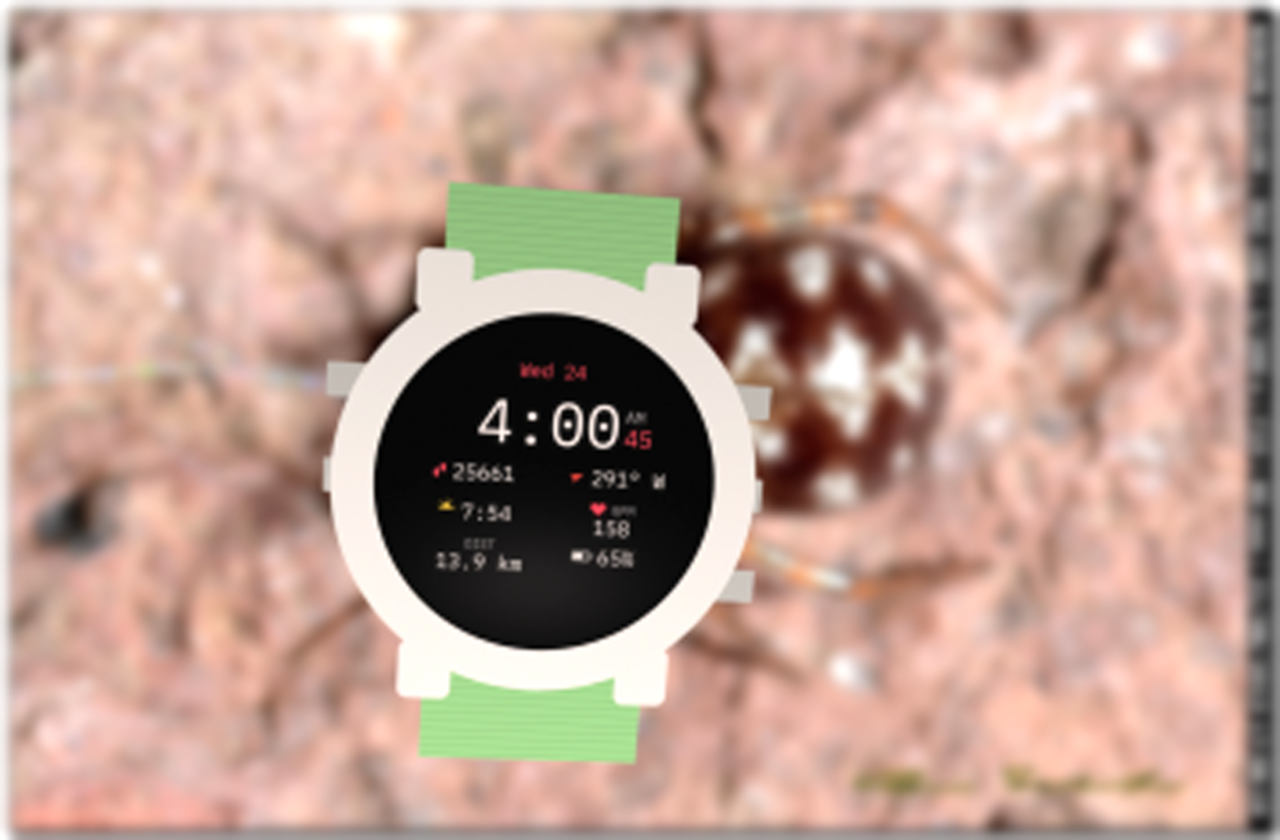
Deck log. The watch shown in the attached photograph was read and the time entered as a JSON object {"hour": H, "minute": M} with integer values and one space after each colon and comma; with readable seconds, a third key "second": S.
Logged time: {"hour": 4, "minute": 0}
